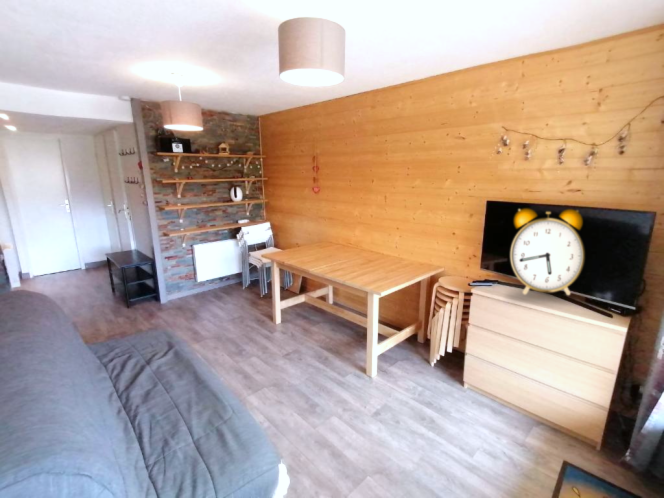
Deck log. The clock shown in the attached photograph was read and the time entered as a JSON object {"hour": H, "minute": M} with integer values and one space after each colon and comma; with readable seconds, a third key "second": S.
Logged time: {"hour": 5, "minute": 43}
